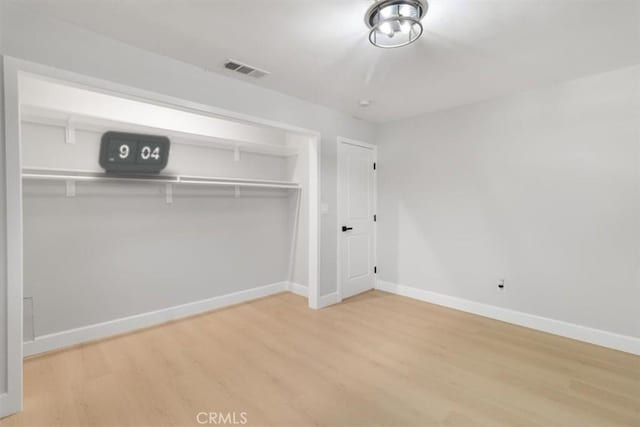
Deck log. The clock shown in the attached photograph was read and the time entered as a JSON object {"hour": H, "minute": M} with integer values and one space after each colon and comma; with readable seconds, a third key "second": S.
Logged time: {"hour": 9, "minute": 4}
